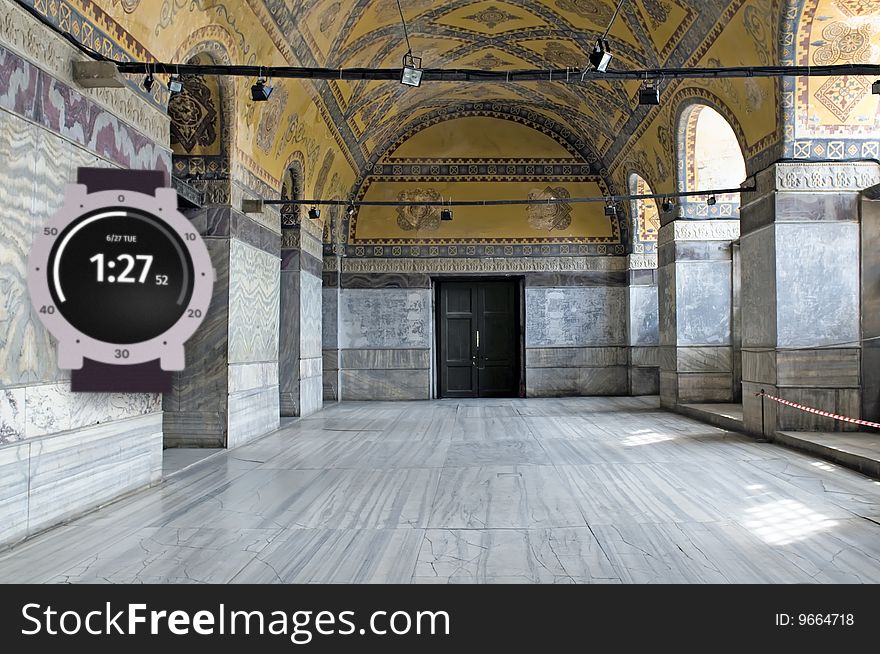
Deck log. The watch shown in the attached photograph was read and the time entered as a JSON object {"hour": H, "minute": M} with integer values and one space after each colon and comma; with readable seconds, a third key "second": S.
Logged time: {"hour": 1, "minute": 27, "second": 52}
